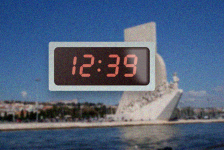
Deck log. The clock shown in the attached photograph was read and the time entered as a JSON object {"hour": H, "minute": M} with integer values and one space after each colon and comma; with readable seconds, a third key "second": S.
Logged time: {"hour": 12, "minute": 39}
